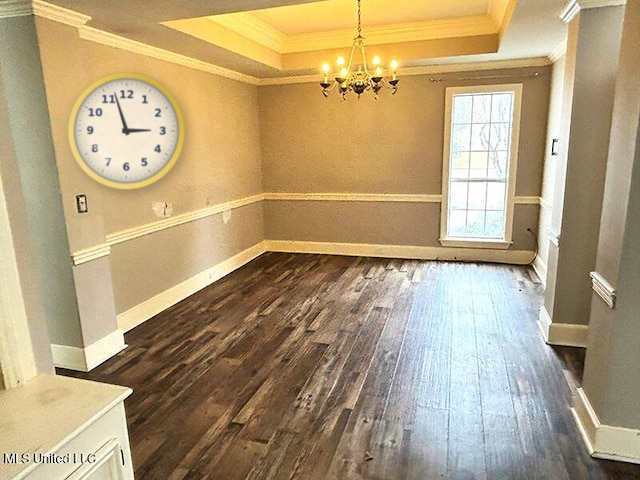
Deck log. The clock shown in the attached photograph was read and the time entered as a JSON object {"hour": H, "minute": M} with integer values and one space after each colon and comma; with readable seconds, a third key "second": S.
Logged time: {"hour": 2, "minute": 57}
